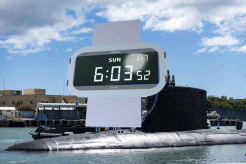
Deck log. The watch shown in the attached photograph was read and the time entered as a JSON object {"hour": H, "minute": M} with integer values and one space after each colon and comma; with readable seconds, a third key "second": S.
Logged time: {"hour": 6, "minute": 3, "second": 52}
